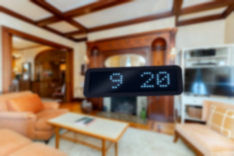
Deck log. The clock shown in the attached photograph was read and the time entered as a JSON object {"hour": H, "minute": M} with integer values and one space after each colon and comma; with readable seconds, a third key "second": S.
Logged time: {"hour": 9, "minute": 20}
